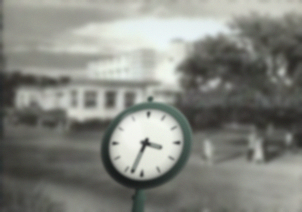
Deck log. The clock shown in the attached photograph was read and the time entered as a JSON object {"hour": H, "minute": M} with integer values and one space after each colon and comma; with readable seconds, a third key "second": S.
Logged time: {"hour": 3, "minute": 33}
